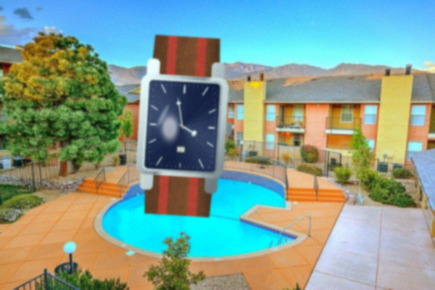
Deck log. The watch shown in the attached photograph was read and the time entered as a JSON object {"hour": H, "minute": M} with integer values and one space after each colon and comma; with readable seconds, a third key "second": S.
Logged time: {"hour": 3, "minute": 58}
